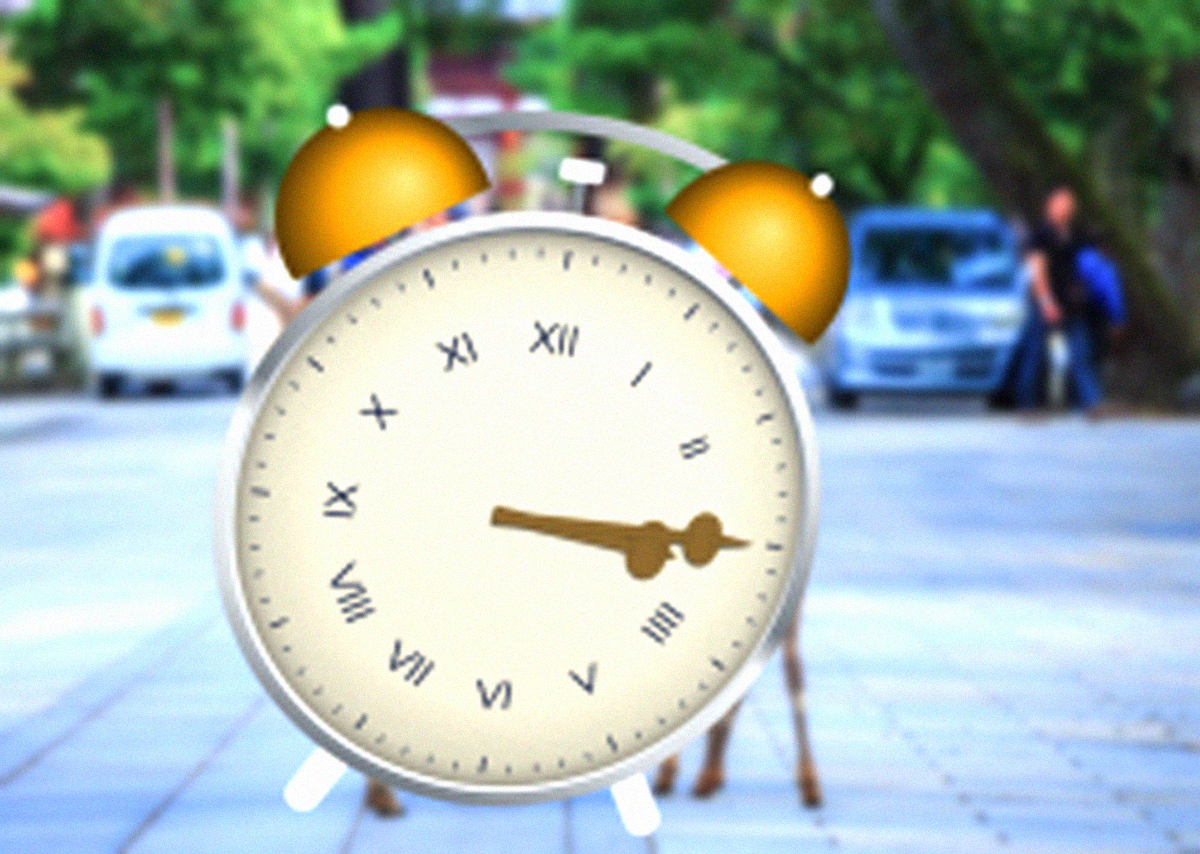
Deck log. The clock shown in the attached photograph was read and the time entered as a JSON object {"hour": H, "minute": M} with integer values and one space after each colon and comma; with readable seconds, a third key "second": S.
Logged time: {"hour": 3, "minute": 15}
